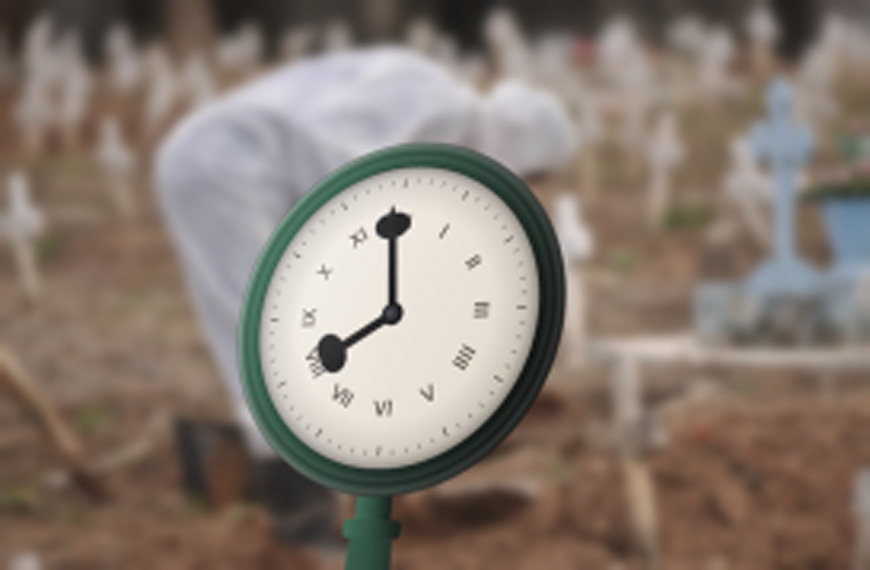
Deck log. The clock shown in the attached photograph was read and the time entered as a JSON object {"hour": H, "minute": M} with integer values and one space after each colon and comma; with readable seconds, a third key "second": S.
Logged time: {"hour": 7, "minute": 59}
